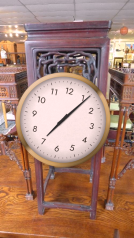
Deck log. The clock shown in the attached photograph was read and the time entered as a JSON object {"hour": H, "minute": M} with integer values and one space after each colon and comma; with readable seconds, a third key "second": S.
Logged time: {"hour": 7, "minute": 6}
